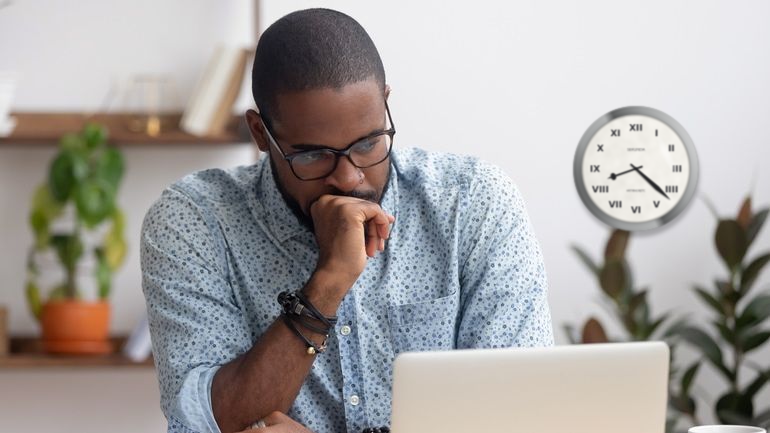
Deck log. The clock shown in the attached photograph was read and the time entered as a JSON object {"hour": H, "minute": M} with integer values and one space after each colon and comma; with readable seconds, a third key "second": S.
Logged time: {"hour": 8, "minute": 22}
